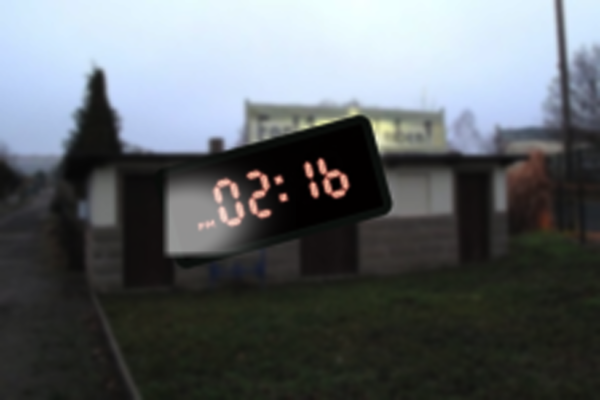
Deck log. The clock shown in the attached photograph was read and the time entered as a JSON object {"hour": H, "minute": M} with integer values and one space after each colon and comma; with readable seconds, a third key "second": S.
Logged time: {"hour": 2, "minute": 16}
